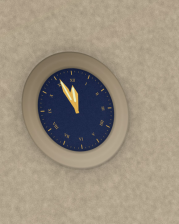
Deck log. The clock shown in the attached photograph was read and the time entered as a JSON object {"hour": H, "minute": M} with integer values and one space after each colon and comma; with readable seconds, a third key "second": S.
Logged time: {"hour": 11, "minute": 56}
